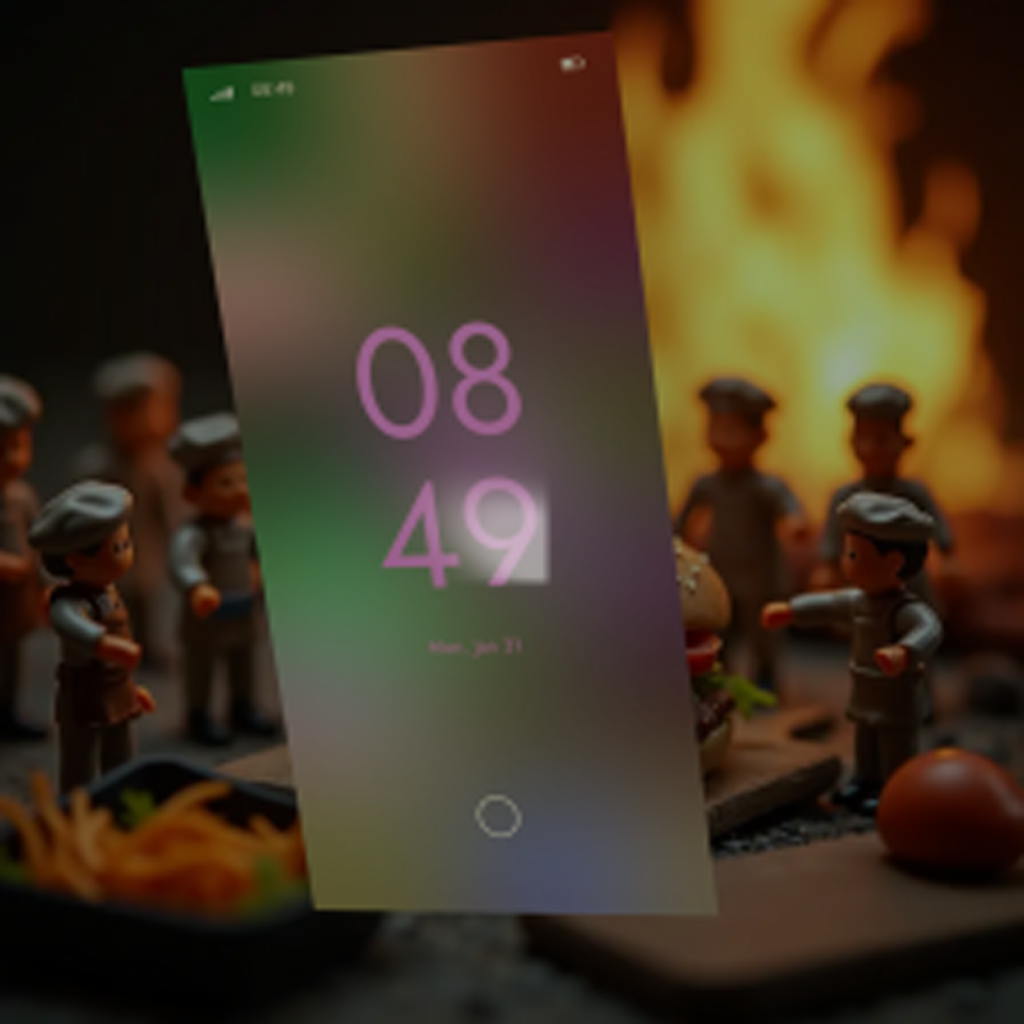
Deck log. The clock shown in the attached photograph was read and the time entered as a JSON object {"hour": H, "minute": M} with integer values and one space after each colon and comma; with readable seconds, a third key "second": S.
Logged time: {"hour": 8, "minute": 49}
